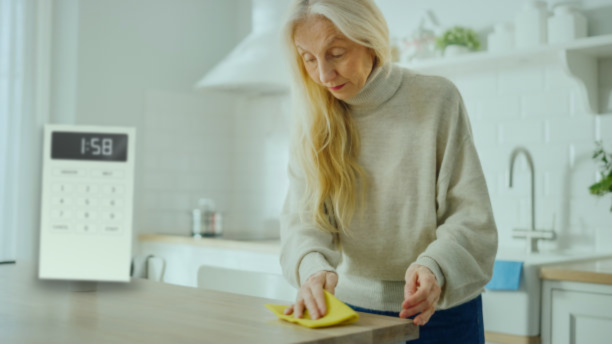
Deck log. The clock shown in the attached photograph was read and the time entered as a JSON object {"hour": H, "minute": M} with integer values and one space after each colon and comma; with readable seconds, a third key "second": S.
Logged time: {"hour": 1, "minute": 58}
